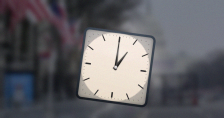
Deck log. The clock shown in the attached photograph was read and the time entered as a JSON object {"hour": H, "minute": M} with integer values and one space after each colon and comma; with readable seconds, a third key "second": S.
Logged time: {"hour": 1, "minute": 0}
